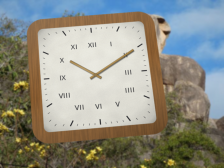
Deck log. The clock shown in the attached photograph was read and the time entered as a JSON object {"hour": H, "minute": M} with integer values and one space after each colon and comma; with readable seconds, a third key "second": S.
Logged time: {"hour": 10, "minute": 10}
